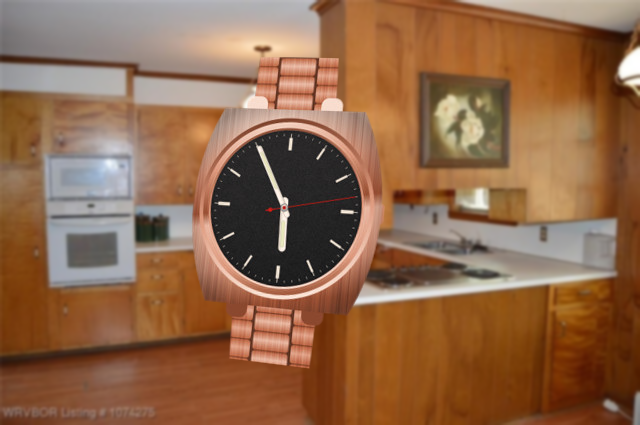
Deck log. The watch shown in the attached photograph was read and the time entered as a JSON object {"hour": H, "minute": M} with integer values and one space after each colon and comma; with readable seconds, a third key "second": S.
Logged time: {"hour": 5, "minute": 55, "second": 13}
